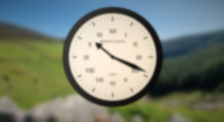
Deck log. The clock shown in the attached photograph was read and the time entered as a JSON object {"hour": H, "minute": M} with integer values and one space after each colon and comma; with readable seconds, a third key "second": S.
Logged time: {"hour": 10, "minute": 19}
